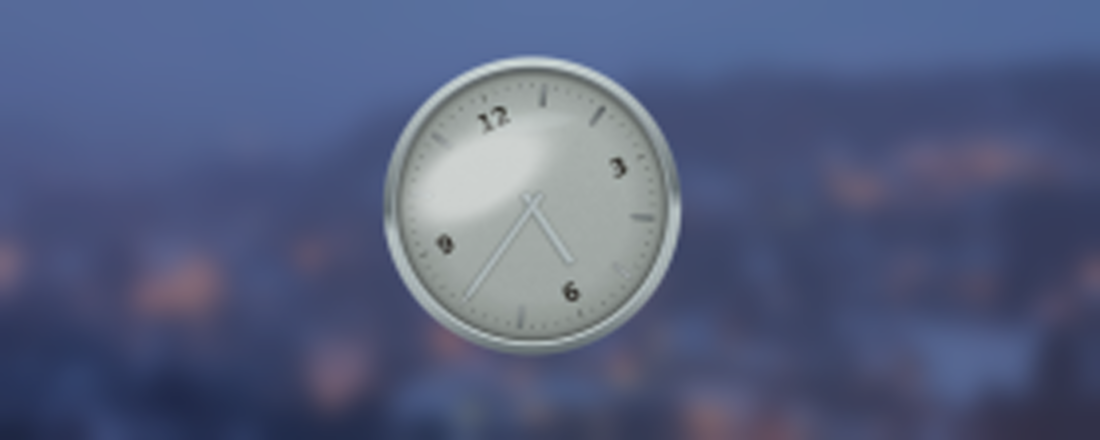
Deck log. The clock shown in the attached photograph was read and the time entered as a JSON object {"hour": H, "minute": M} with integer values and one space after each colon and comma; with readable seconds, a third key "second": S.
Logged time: {"hour": 5, "minute": 40}
